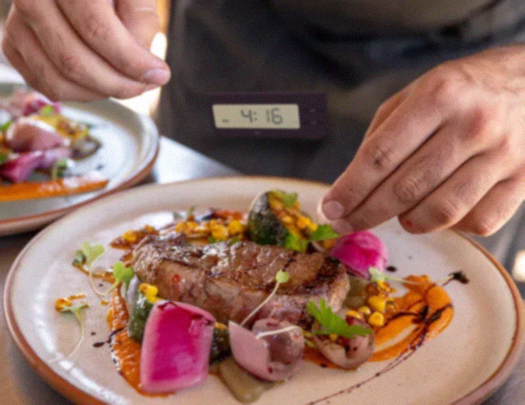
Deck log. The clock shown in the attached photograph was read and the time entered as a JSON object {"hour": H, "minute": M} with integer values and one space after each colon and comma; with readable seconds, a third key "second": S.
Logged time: {"hour": 4, "minute": 16}
